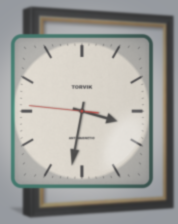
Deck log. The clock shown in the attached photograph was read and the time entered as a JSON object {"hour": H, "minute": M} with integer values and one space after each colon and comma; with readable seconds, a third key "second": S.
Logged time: {"hour": 3, "minute": 31, "second": 46}
